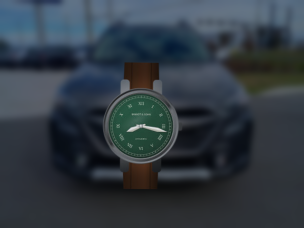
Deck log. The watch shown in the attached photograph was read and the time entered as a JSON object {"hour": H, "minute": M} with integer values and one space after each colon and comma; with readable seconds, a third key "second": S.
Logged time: {"hour": 8, "minute": 17}
